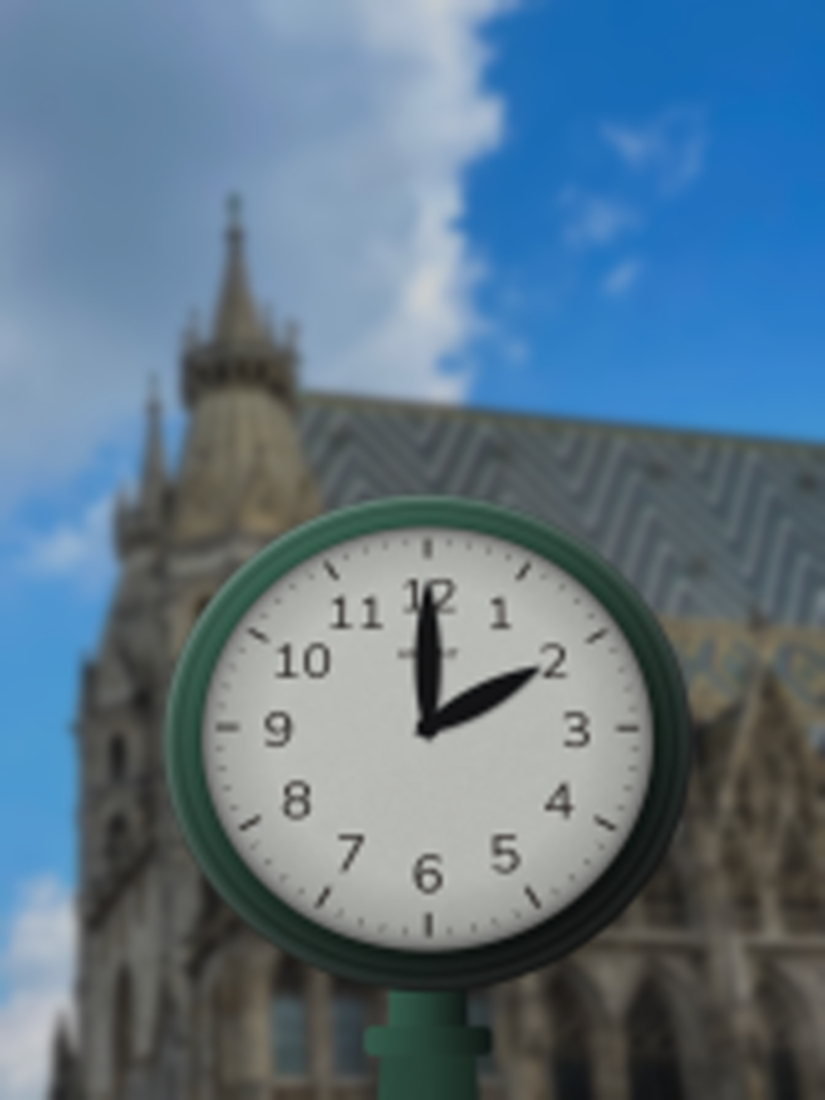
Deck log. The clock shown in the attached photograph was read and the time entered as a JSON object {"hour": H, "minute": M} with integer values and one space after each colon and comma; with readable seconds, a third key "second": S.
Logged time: {"hour": 2, "minute": 0}
